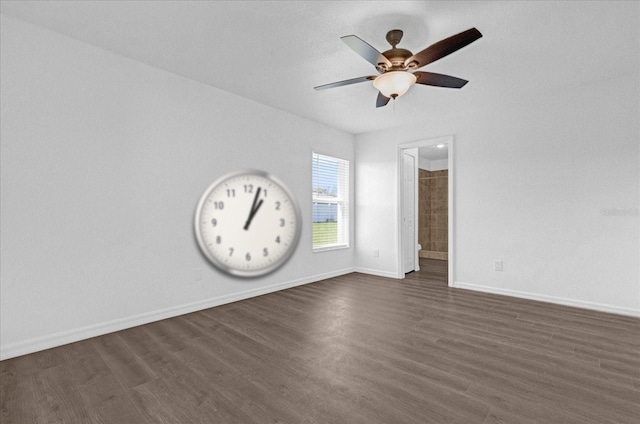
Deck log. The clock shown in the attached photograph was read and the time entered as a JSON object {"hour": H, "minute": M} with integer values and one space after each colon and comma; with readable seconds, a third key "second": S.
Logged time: {"hour": 1, "minute": 3}
